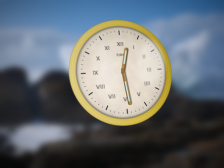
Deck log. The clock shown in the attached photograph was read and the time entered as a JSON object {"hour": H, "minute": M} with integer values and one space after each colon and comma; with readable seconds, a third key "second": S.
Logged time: {"hour": 12, "minute": 29}
